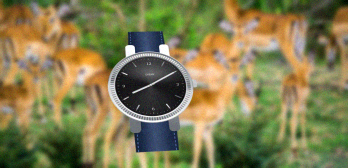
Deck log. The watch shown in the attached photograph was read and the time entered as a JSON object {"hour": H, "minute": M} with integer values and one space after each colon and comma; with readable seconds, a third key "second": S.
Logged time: {"hour": 8, "minute": 10}
